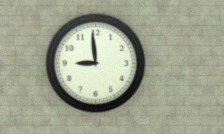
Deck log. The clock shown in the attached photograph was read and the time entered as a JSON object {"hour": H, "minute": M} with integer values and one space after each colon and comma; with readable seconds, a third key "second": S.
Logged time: {"hour": 8, "minute": 59}
